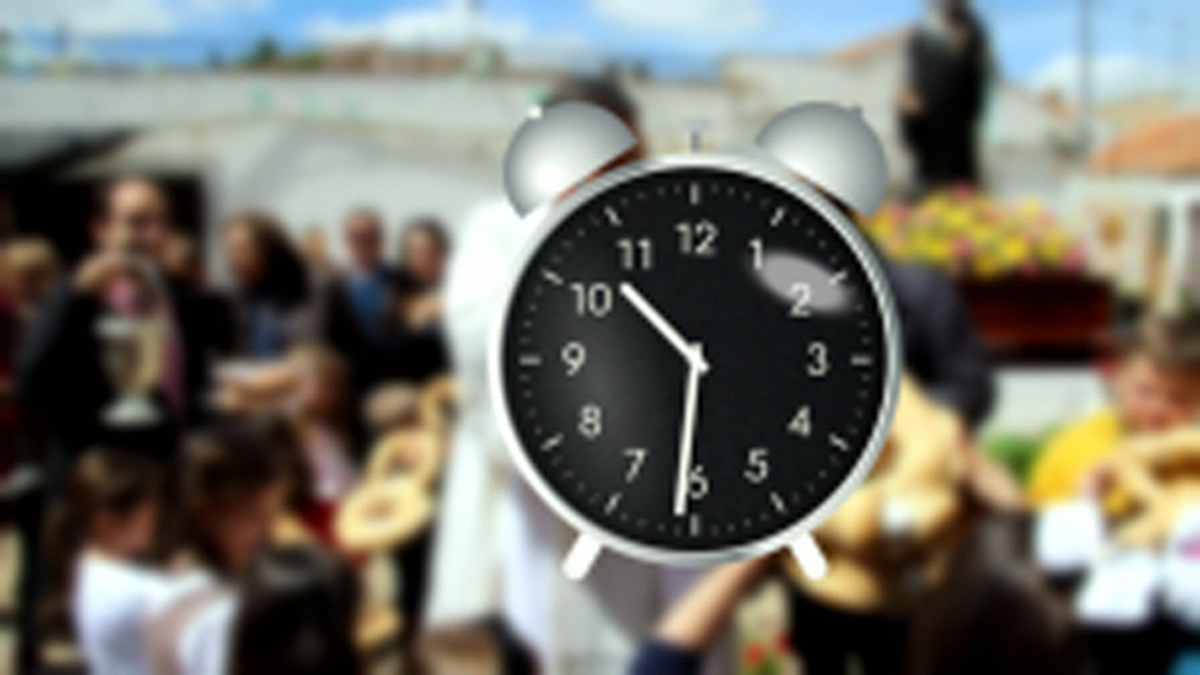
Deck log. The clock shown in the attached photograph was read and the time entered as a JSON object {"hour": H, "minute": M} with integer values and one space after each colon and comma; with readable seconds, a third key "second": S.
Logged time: {"hour": 10, "minute": 31}
